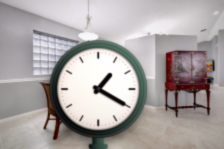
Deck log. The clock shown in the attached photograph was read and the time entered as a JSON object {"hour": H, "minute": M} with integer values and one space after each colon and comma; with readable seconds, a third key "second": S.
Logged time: {"hour": 1, "minute": 20}
